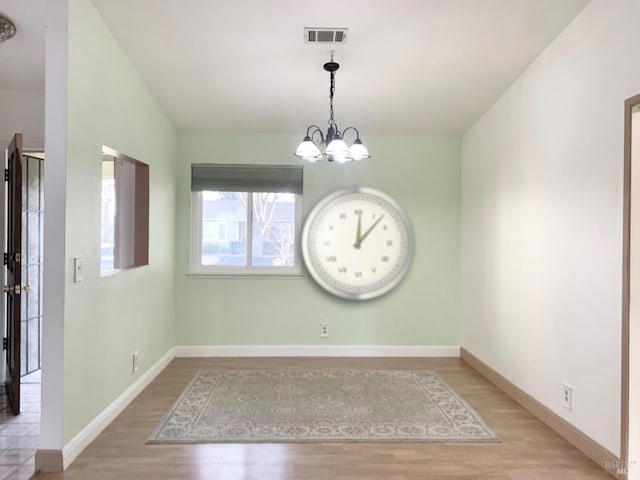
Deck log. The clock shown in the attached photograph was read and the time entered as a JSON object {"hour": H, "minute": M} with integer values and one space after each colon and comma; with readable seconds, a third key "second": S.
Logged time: {"hour": 12, "minute": 7}
